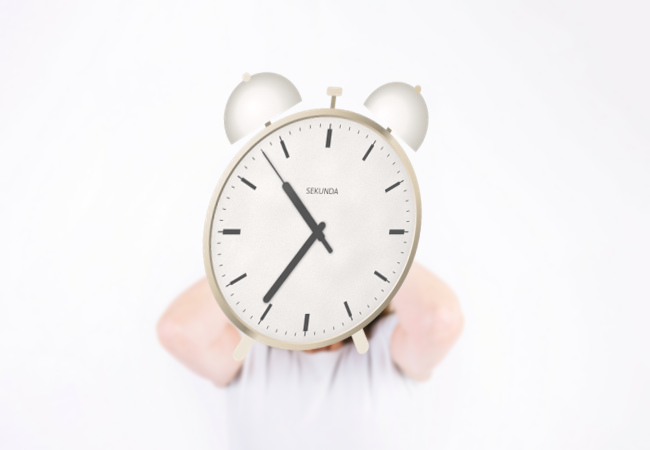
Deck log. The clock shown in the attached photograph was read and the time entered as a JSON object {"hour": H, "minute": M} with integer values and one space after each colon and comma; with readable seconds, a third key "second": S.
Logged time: {"hour": 10, "minute": 35, "second": 53}
